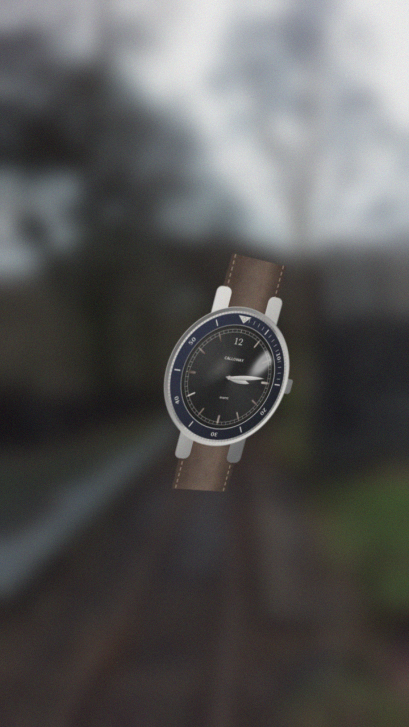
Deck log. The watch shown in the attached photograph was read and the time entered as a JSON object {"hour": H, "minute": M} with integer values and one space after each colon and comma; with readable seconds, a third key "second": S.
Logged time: {"hour": 3, "minute": 14}
